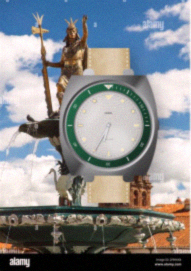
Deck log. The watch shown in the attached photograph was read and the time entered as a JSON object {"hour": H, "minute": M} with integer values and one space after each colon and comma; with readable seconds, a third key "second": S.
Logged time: {"hour": 6, "minute": 35}
